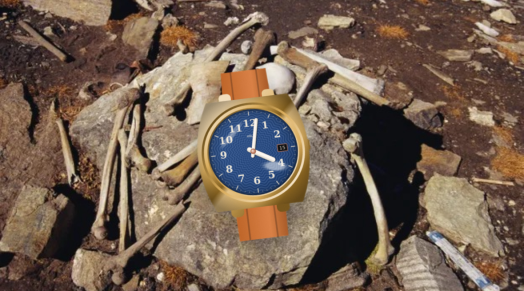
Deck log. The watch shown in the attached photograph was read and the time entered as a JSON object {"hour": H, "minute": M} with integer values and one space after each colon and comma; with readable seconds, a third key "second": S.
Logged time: {"hour": 4, "minute": 2}
